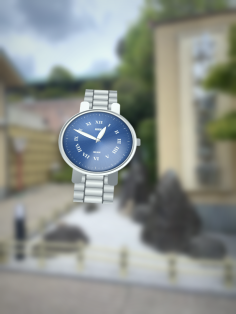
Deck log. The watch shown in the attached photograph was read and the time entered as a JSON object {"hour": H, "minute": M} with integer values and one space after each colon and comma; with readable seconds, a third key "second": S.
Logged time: {"hour": 12, "minute": 49}
